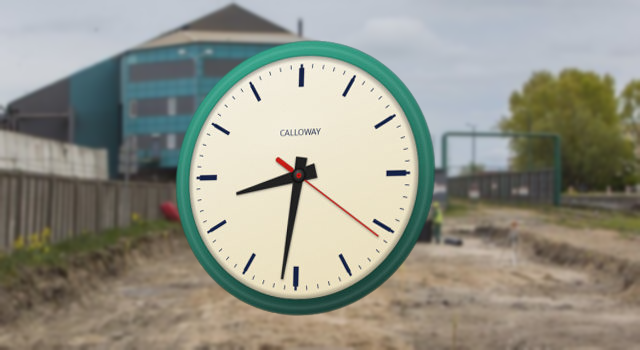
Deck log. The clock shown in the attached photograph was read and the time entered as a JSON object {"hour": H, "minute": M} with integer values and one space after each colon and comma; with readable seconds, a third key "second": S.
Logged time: {"hour": 8, "minute": 31, "second": 21}
